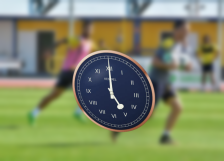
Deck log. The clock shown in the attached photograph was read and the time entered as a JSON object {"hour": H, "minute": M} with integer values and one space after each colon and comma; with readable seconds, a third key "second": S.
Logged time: {"hour": 5, "minute": 0}
